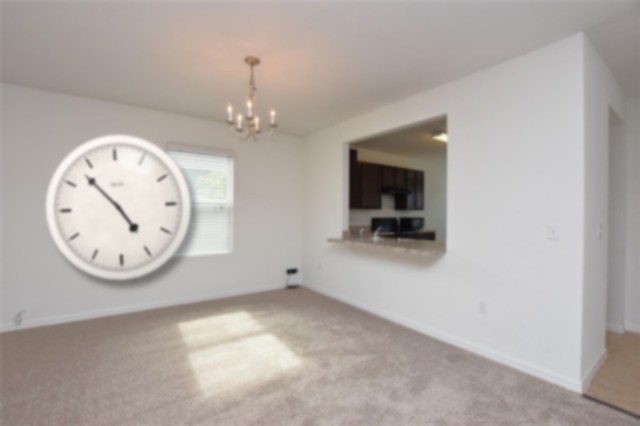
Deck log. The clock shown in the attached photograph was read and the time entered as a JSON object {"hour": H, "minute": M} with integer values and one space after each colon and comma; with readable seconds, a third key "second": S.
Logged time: {"hour": 4, "minute": 53}
